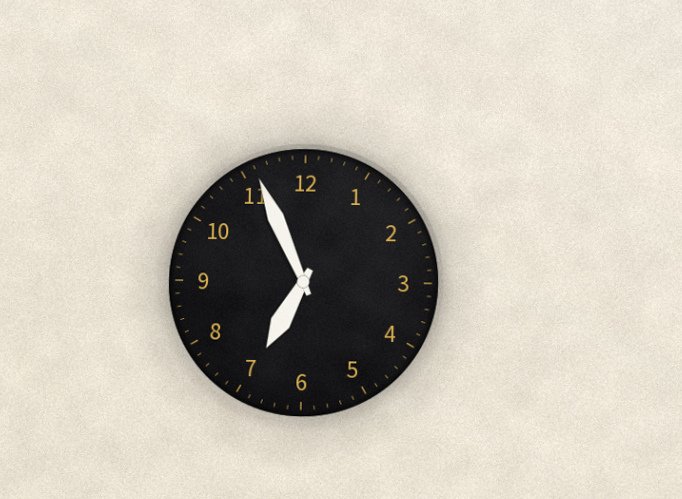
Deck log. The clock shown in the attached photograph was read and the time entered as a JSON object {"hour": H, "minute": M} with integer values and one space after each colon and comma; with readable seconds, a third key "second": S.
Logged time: {"hour": 6, "minute": 56}
